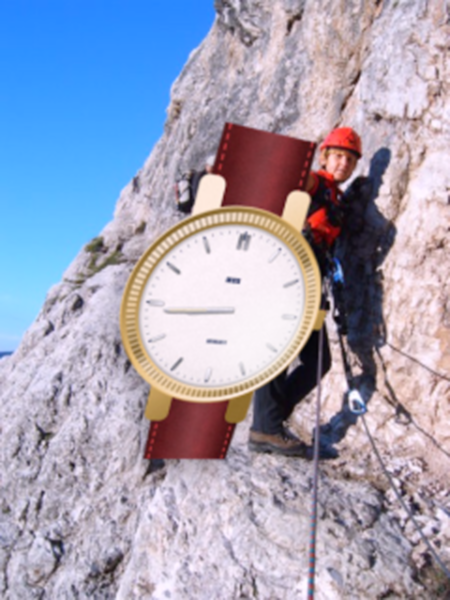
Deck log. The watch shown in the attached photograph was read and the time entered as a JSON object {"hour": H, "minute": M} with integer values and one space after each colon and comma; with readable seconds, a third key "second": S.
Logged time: {"hour": 8, "minute": 44}
